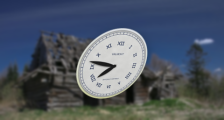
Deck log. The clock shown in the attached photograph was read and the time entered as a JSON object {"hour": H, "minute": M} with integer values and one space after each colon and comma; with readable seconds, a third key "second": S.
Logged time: {"hour": 7, "minute": 47}
